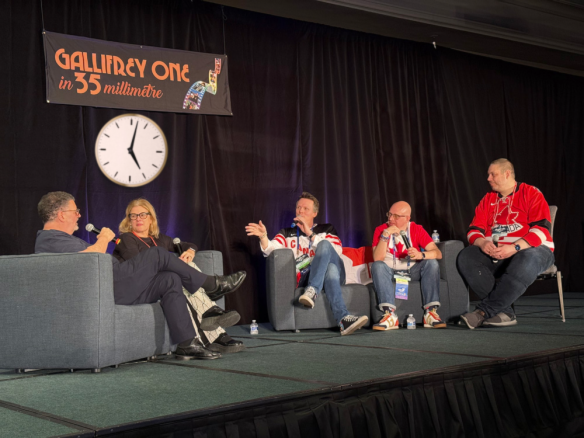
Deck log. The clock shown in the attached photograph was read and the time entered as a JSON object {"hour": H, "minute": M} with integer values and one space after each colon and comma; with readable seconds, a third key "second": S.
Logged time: {"hour": 5, "minute": 2}
